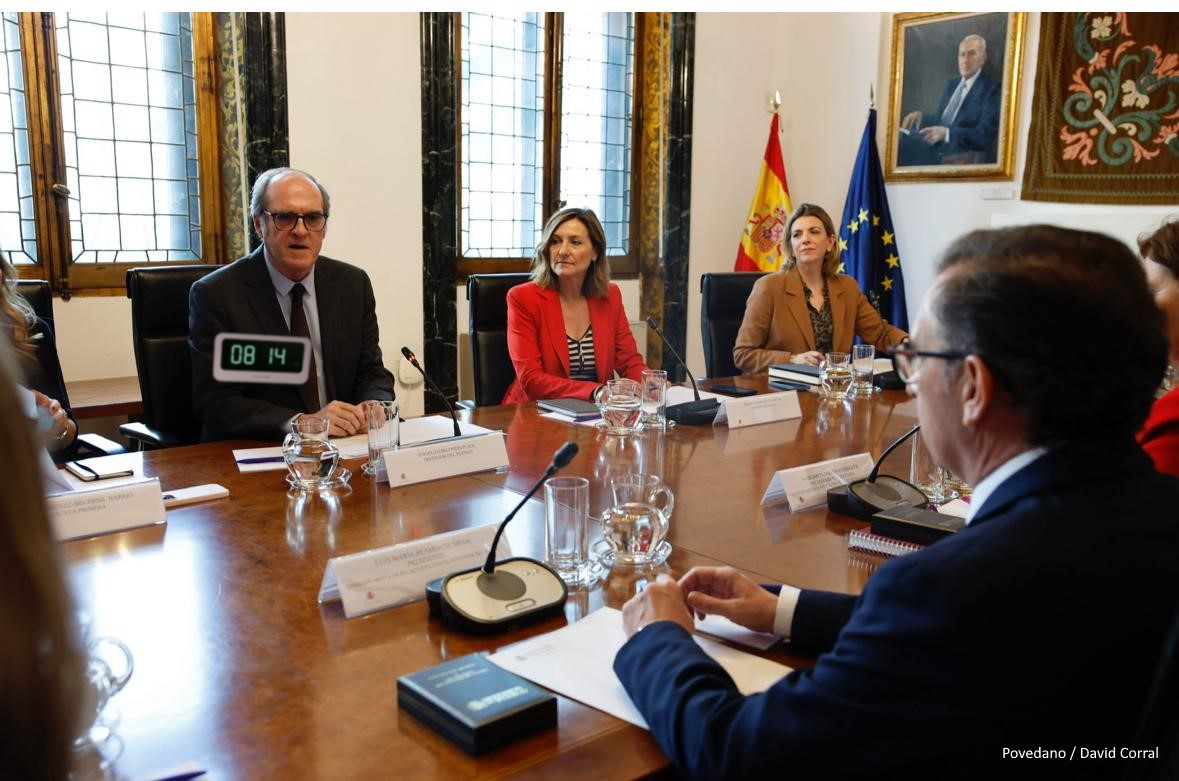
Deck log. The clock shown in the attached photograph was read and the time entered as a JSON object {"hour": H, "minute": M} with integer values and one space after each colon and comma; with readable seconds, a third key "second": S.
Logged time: {"hour": 8, "minute": 14}
